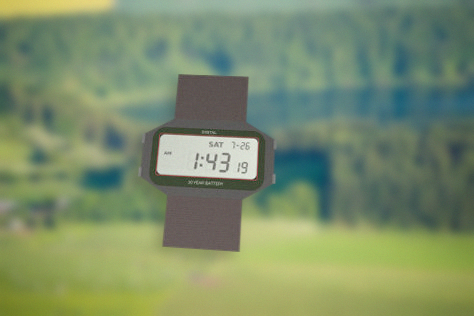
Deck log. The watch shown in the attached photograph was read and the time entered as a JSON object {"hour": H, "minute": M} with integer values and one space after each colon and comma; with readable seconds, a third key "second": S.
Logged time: {"hour": 1, "minute": 43, "second": 19}
